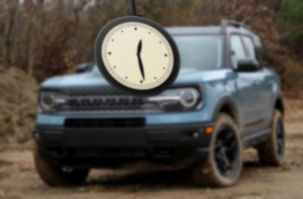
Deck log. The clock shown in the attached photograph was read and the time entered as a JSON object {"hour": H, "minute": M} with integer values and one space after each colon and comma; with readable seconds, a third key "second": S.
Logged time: {"hour": 12, "minute": 29}
